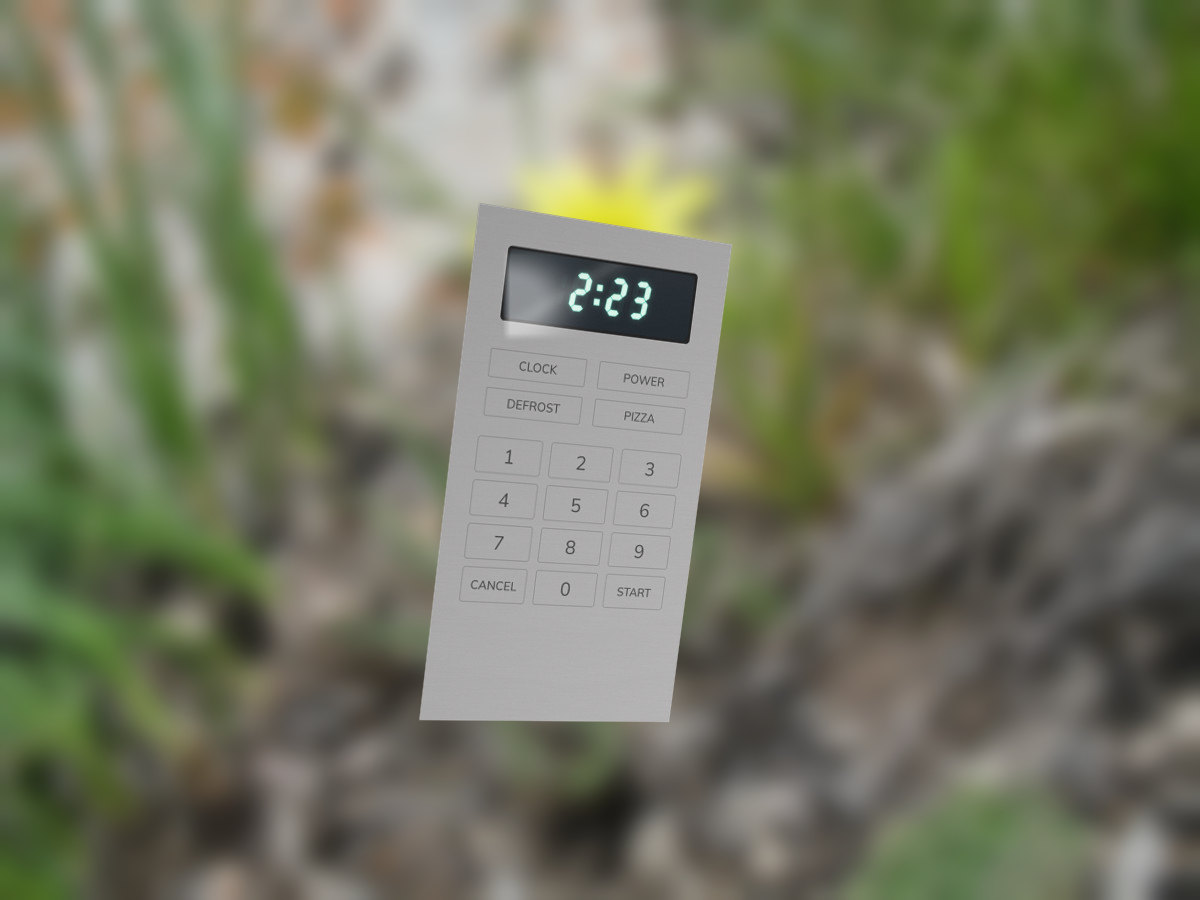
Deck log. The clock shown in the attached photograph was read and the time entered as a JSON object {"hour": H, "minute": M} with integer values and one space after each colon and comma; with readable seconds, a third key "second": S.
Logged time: {"hour": 2, "minute": 23}
